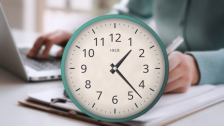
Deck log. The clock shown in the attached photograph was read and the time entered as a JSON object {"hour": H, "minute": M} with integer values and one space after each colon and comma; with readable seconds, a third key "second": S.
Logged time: {"hour": 1, "minute": 23}
